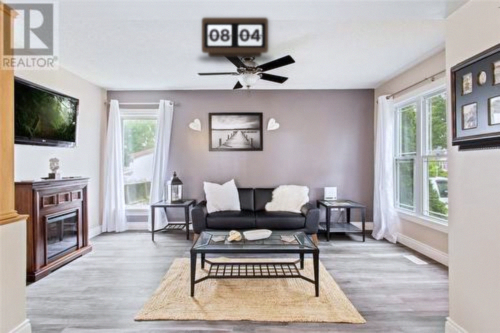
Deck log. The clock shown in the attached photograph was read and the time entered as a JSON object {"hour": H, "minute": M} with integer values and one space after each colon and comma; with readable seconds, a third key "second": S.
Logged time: {"hour": 8, "minute": 4}
